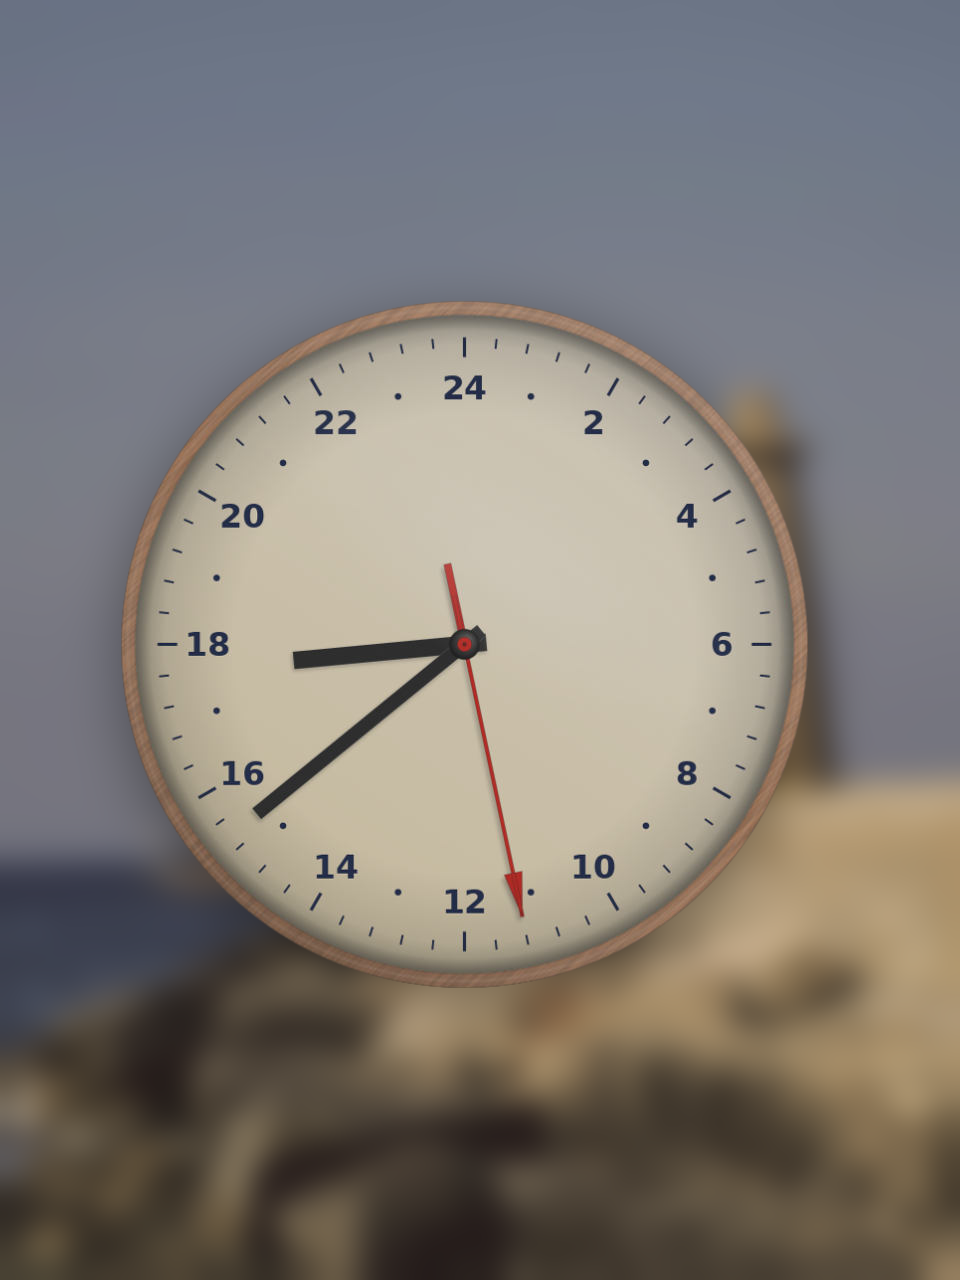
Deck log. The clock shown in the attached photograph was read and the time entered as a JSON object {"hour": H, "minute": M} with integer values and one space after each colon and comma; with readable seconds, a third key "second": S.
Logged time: {"hour": 17, "minute": 38, "second": 28}
